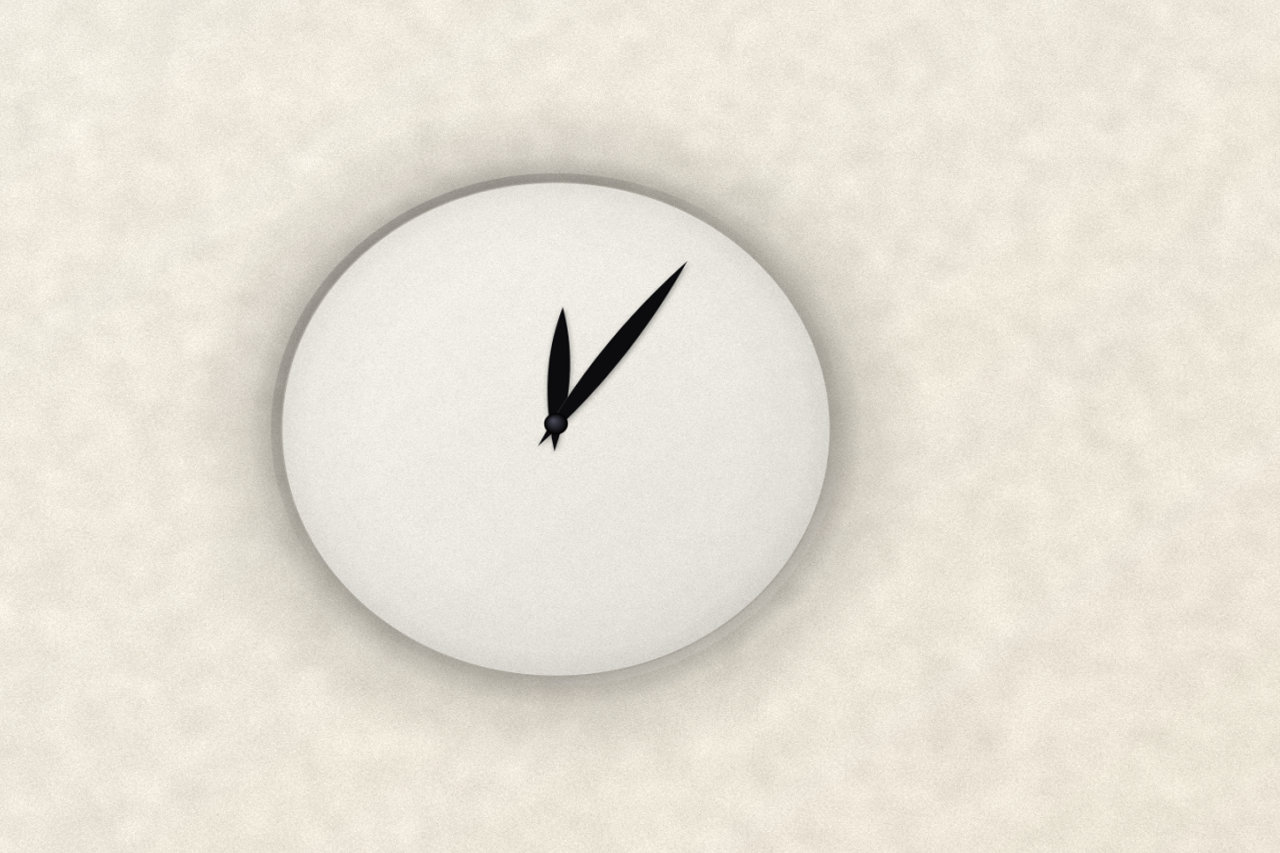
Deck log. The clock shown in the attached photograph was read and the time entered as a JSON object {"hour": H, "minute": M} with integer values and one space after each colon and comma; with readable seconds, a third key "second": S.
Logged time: {"hour": 12, "minute": 6}
